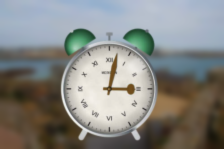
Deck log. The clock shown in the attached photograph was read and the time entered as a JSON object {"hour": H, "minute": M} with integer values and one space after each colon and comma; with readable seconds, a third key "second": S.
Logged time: {"hour": 3, "minute": 2}
